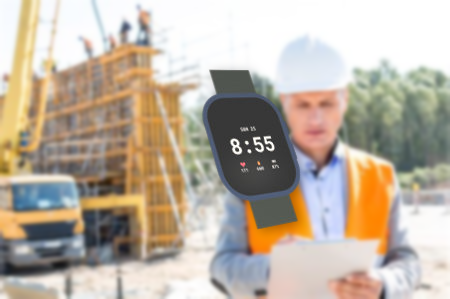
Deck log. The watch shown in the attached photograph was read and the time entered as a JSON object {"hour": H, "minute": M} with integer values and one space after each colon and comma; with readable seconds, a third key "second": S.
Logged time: {"hour": 8, "minute": 55}
